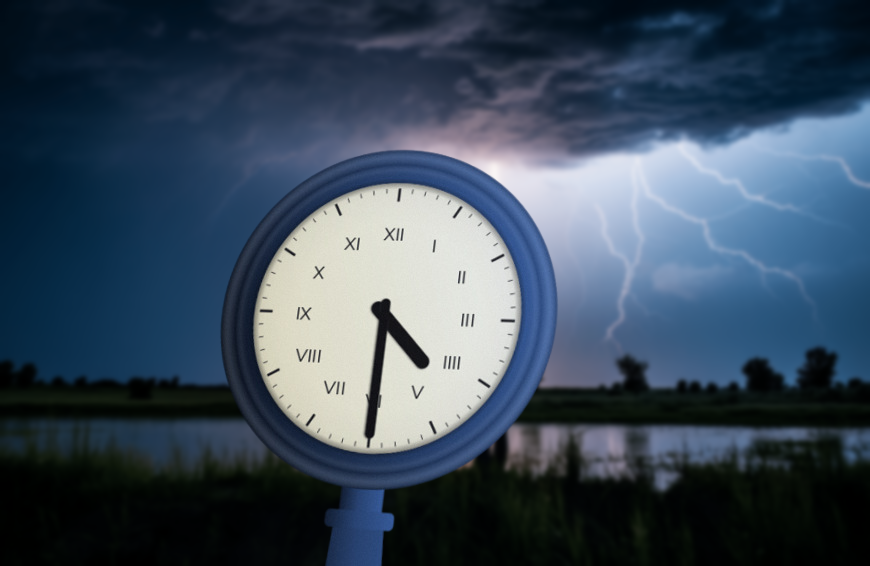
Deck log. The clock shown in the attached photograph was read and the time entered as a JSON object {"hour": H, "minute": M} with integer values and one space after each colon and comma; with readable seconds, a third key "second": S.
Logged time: {"hour": 4, "minute": 30}
